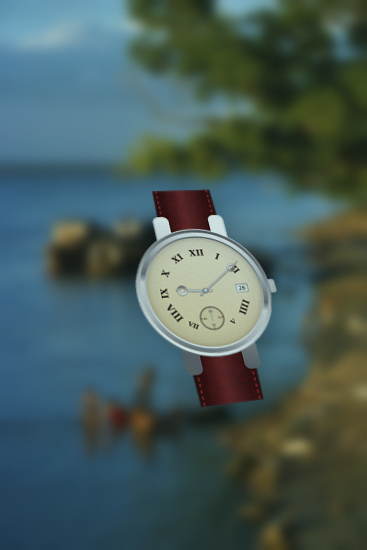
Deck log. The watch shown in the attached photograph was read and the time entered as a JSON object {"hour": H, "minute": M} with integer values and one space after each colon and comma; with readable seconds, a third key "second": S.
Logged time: {"hour": 9, "minute": 9}
